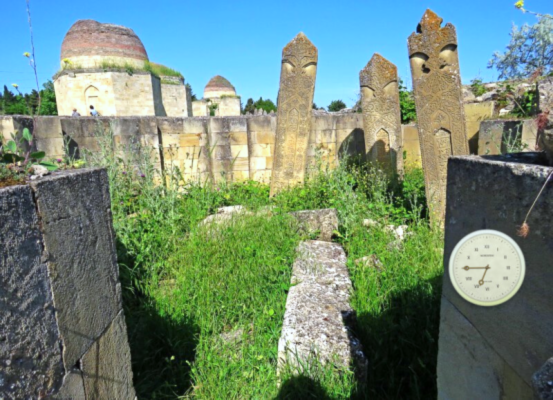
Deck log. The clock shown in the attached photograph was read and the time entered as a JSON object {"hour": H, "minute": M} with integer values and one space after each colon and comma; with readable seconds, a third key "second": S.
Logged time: {"hour": 6, "minute": 45}
